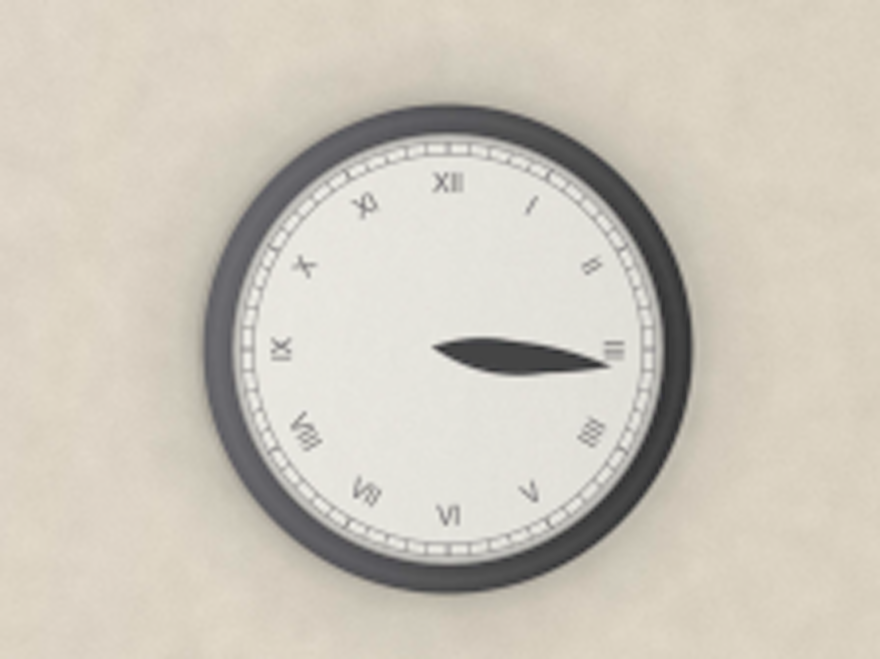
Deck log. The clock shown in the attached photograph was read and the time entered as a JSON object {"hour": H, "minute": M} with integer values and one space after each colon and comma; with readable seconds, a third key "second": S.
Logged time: {"hour": 3, "minute": 16}
